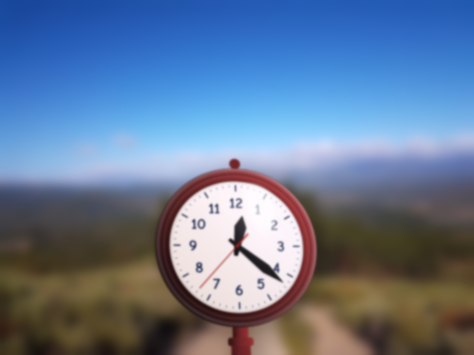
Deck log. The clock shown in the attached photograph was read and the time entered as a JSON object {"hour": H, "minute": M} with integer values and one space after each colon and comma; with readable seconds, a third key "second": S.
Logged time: {"hour": 12, "minute": 21, "second": 37}
